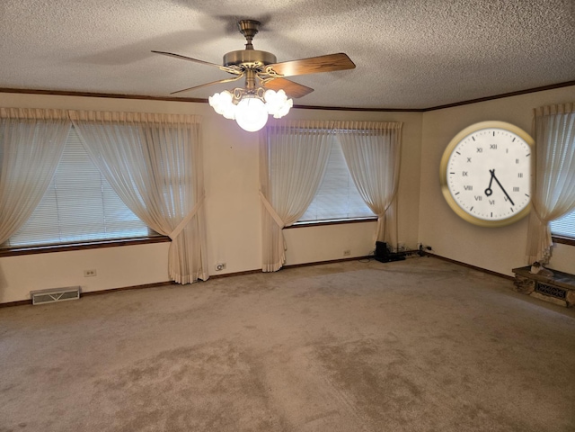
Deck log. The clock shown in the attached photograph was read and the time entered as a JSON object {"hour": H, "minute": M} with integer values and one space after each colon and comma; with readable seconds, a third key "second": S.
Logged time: {"hour": 6, "minute": 24}
